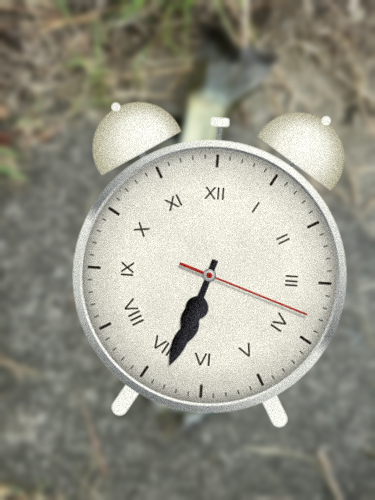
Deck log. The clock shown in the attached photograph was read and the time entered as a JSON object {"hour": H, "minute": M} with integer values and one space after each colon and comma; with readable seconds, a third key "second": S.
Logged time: {"hour": 6, "minute": 33, "second": 18}
